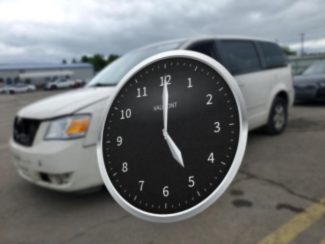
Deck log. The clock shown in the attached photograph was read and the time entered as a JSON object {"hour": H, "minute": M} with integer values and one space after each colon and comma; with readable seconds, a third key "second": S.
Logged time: {"hour": 5, "minute": 0}
